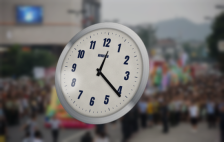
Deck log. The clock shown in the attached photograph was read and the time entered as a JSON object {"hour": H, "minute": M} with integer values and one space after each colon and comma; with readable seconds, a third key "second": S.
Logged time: {"hour": 12, "minute": 21}
